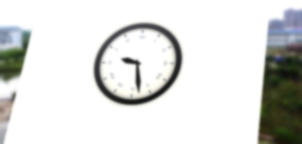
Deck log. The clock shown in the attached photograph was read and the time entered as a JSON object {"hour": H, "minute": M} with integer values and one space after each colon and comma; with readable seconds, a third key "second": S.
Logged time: {"hour": 9, "minute": 28}
